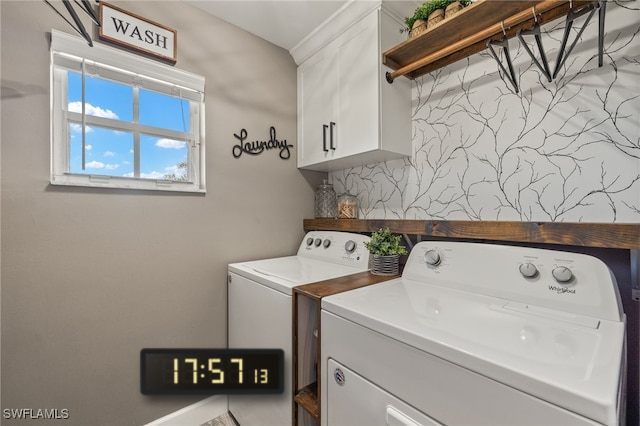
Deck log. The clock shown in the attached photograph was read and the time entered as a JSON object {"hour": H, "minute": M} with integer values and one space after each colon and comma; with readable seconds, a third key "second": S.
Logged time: {"hour": 17, "minute": 57, "second": 13}
